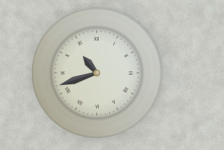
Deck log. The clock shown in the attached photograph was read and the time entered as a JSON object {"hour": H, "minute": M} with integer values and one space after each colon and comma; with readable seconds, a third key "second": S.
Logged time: {"hour": 10, "minute": 42}
